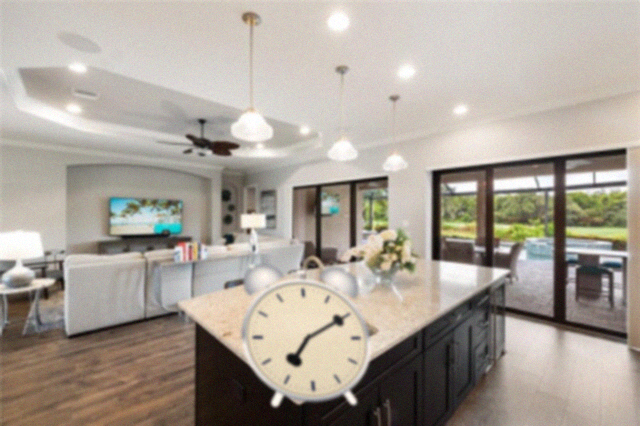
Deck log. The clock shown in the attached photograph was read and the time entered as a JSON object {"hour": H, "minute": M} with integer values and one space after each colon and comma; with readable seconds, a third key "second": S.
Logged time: {"hour": 7, "minute": 10}
